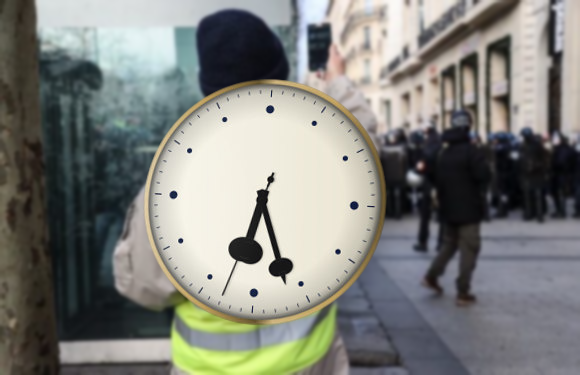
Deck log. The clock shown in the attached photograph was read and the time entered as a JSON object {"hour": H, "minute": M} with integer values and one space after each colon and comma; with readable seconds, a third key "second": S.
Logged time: {"hour": 6, "minute": 26, "second": 33}
